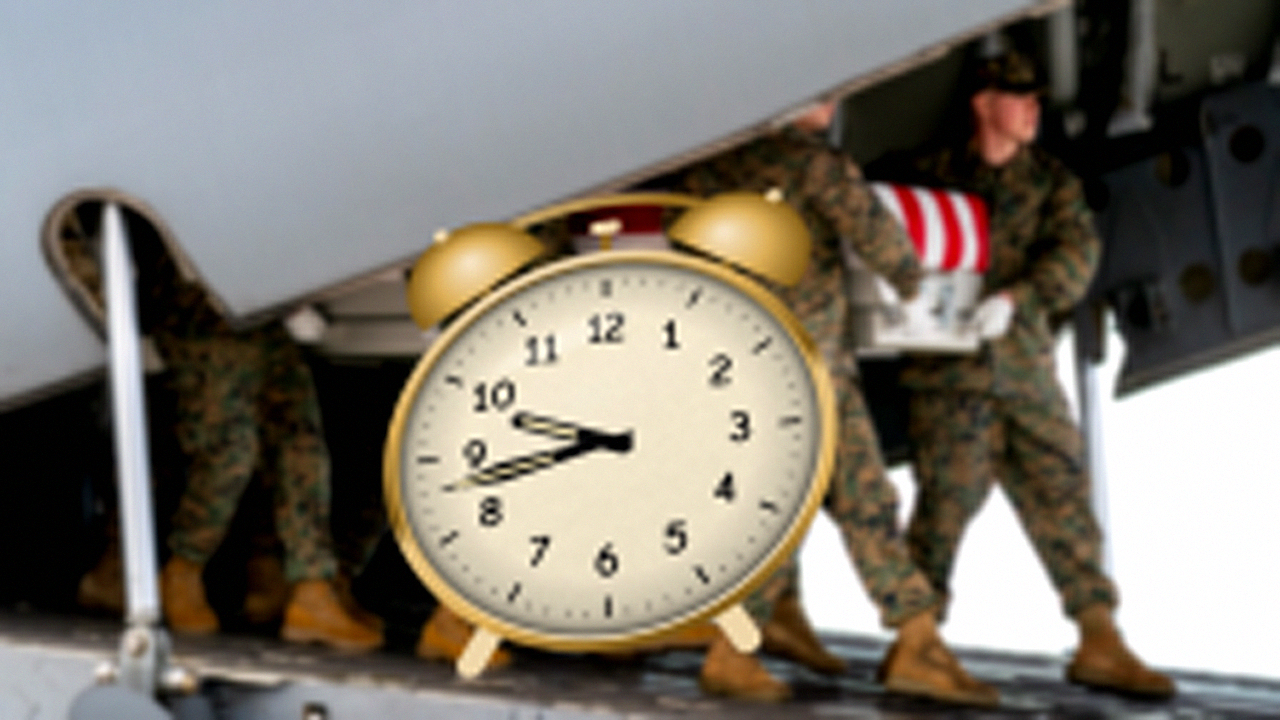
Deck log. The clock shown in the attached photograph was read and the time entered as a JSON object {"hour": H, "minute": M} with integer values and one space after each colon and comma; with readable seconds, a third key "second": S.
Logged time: {"hour": 9, "minute": 43}
